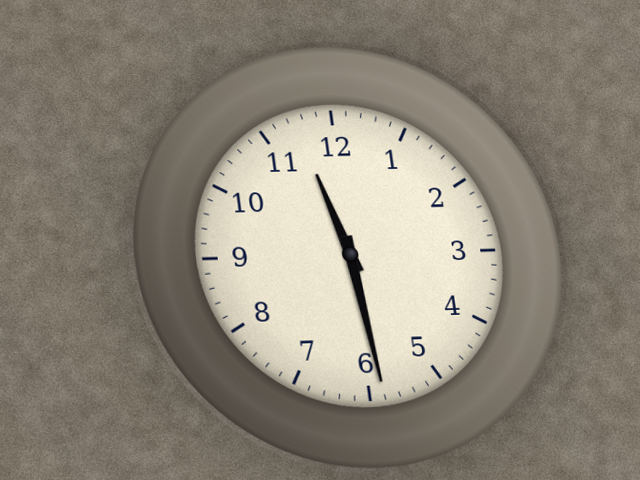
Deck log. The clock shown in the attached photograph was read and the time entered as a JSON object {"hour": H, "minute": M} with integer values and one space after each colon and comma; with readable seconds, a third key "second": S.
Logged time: {"hour": 11, "minute": 29}
